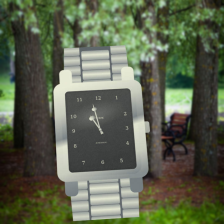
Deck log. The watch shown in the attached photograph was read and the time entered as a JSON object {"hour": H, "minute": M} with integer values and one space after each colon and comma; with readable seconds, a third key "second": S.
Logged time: {"hour": 10, "minute": 58}
